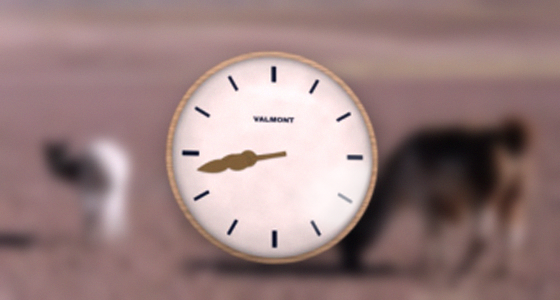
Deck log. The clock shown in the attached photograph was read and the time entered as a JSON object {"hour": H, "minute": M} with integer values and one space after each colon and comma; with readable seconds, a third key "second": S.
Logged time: {"hour": 8, "minute": 43}
